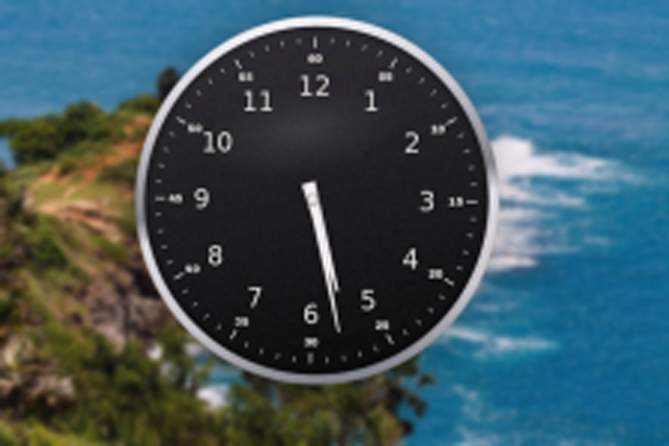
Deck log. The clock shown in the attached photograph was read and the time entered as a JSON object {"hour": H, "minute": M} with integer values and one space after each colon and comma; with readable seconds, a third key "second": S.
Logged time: {"hour": 5, "minute": 28}
